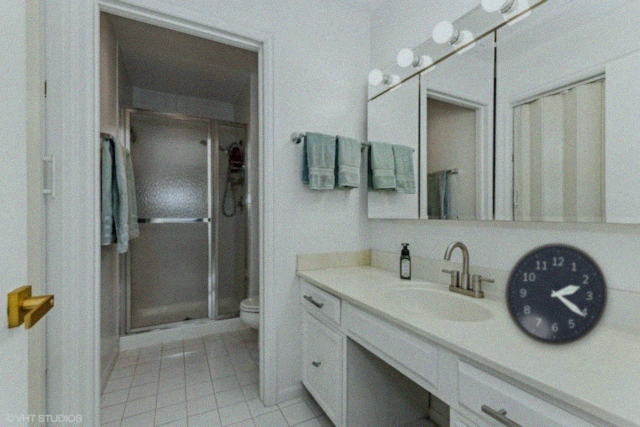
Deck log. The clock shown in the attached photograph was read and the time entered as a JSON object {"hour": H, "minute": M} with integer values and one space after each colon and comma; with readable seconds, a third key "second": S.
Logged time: {"hour": 2, "minute": 21}
